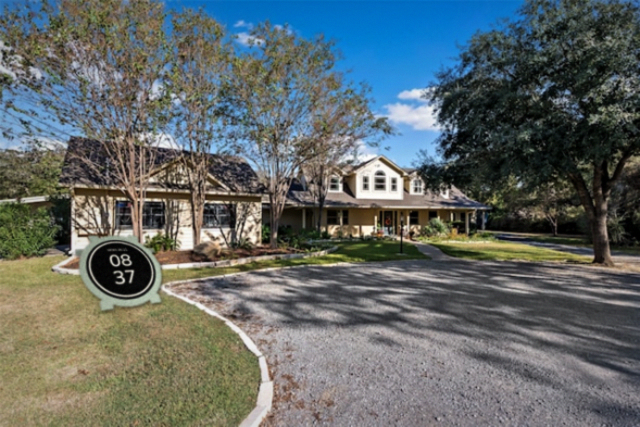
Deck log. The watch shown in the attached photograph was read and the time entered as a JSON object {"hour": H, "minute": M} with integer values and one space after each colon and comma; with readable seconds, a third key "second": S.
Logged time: {"hour": 8, "minute": 37}
